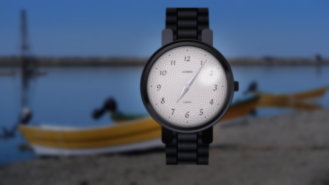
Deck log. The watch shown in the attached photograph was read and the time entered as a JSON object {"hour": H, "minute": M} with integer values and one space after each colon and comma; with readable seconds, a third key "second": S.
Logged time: {"hour": 7, "minute": 6}
